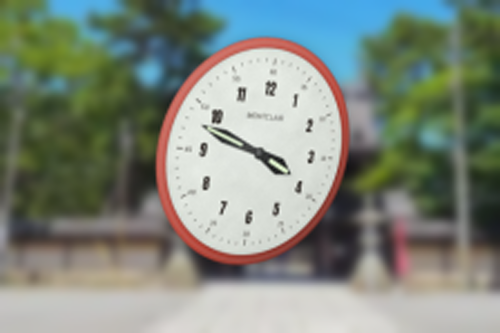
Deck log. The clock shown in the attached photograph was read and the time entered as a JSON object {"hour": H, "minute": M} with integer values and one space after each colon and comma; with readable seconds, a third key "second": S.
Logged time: {"hour": 3, "minute": 48}
